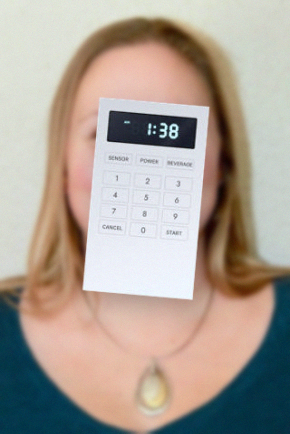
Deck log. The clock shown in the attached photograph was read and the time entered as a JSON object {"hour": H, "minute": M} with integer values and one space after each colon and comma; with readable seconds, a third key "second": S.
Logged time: {"hour": 1, "minute": 38}
